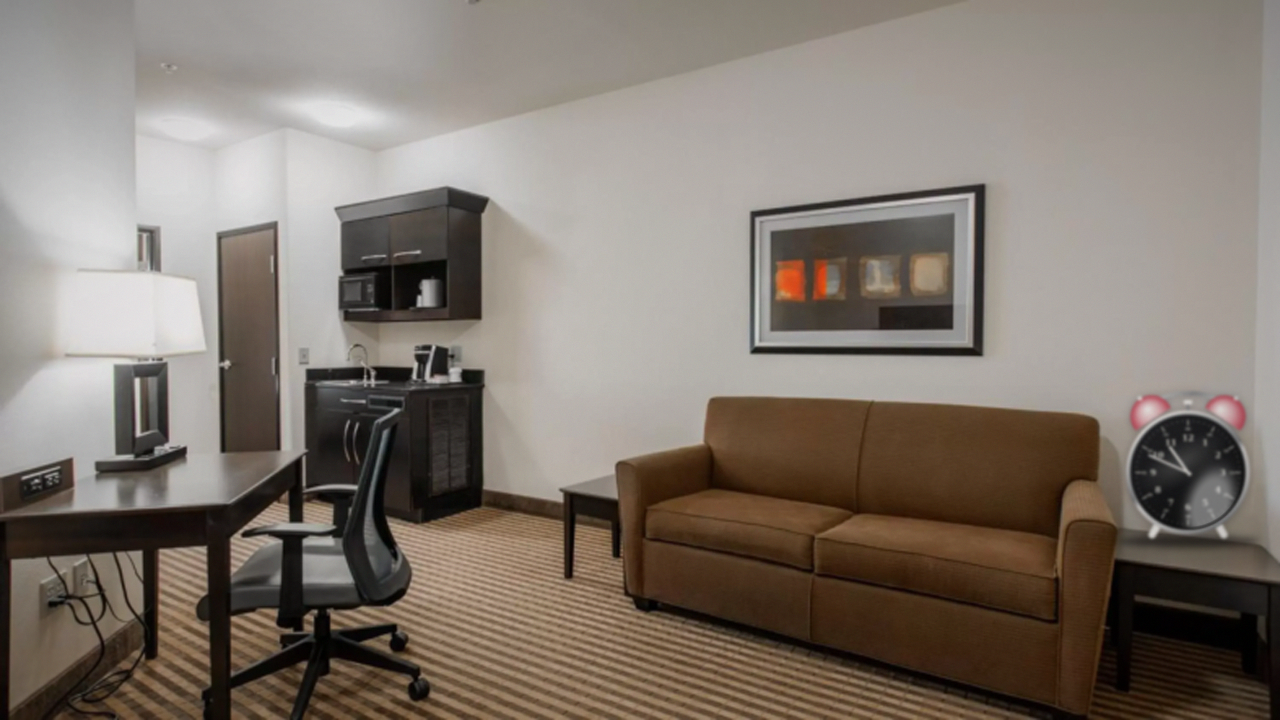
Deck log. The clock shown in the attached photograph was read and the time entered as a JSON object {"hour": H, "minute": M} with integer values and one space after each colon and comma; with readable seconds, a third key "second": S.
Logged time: {"hour": 10, "minute": 49}
